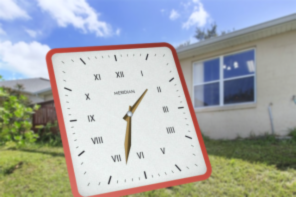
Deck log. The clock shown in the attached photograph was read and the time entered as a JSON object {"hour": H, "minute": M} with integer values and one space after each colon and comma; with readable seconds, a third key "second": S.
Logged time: {"hour": 1, "minute": 33}
